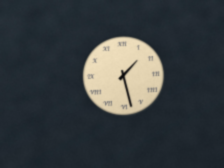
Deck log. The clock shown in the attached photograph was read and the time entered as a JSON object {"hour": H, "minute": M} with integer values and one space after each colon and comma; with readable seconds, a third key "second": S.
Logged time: {"hour": 1, "minute": 28}
